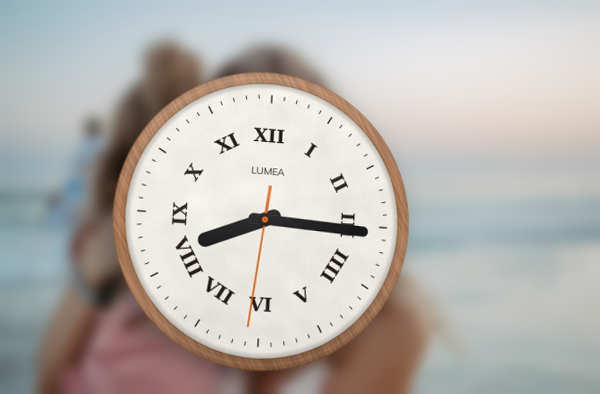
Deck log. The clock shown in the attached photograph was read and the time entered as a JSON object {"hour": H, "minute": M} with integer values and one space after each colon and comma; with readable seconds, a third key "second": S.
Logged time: {"hour": 8, "minute": 15, "second": 31}
